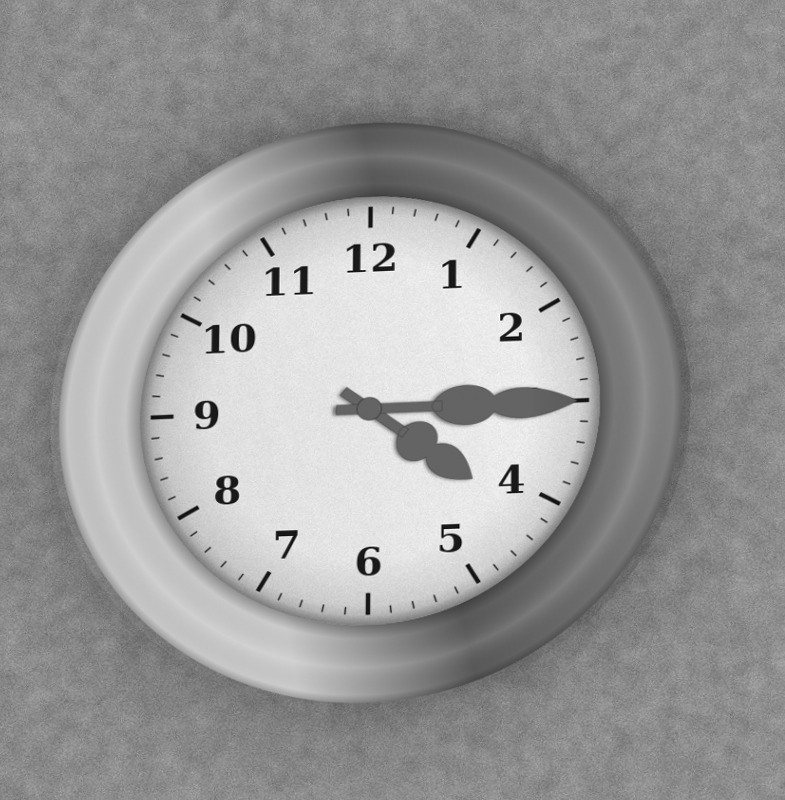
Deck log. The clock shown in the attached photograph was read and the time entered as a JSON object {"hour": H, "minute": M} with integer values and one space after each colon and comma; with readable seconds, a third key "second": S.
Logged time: {"hour": 4, "minute": 15}
